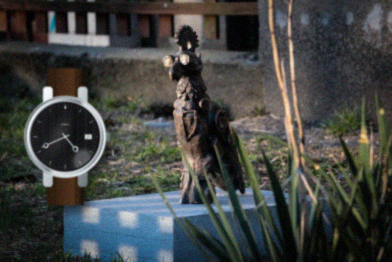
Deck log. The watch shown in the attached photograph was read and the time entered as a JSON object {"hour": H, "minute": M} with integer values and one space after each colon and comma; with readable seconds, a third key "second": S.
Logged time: {"hour": 4, "minute": 41}
